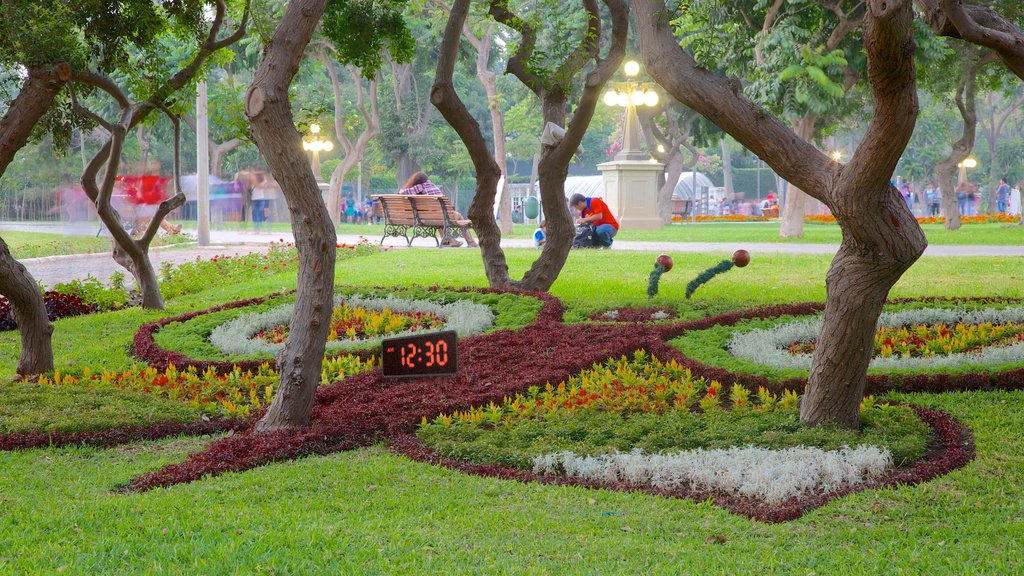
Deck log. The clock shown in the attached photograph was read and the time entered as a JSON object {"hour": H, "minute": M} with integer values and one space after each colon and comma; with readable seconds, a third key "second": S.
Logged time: {"hour": 12, "minute": 30}
